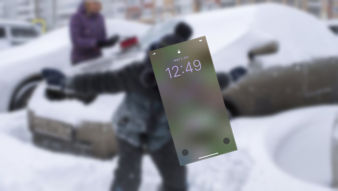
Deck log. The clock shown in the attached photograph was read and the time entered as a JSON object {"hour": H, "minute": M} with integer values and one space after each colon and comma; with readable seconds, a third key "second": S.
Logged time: {"hour": 12, "minute": 49}
